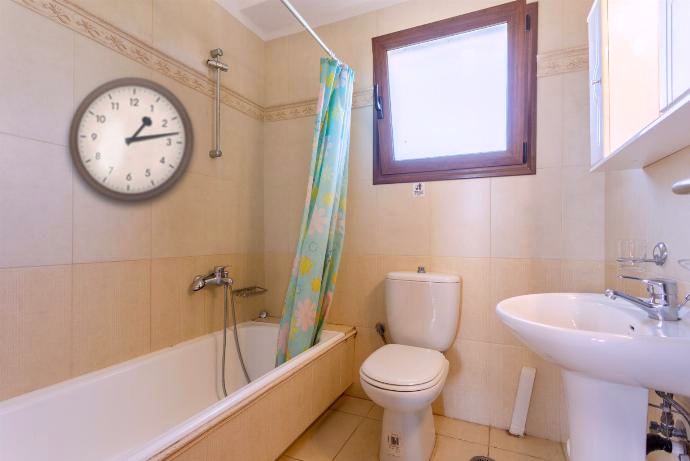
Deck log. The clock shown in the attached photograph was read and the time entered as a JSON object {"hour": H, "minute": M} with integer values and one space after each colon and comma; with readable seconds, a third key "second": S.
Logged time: {"hour": 1, "minute": 13}
